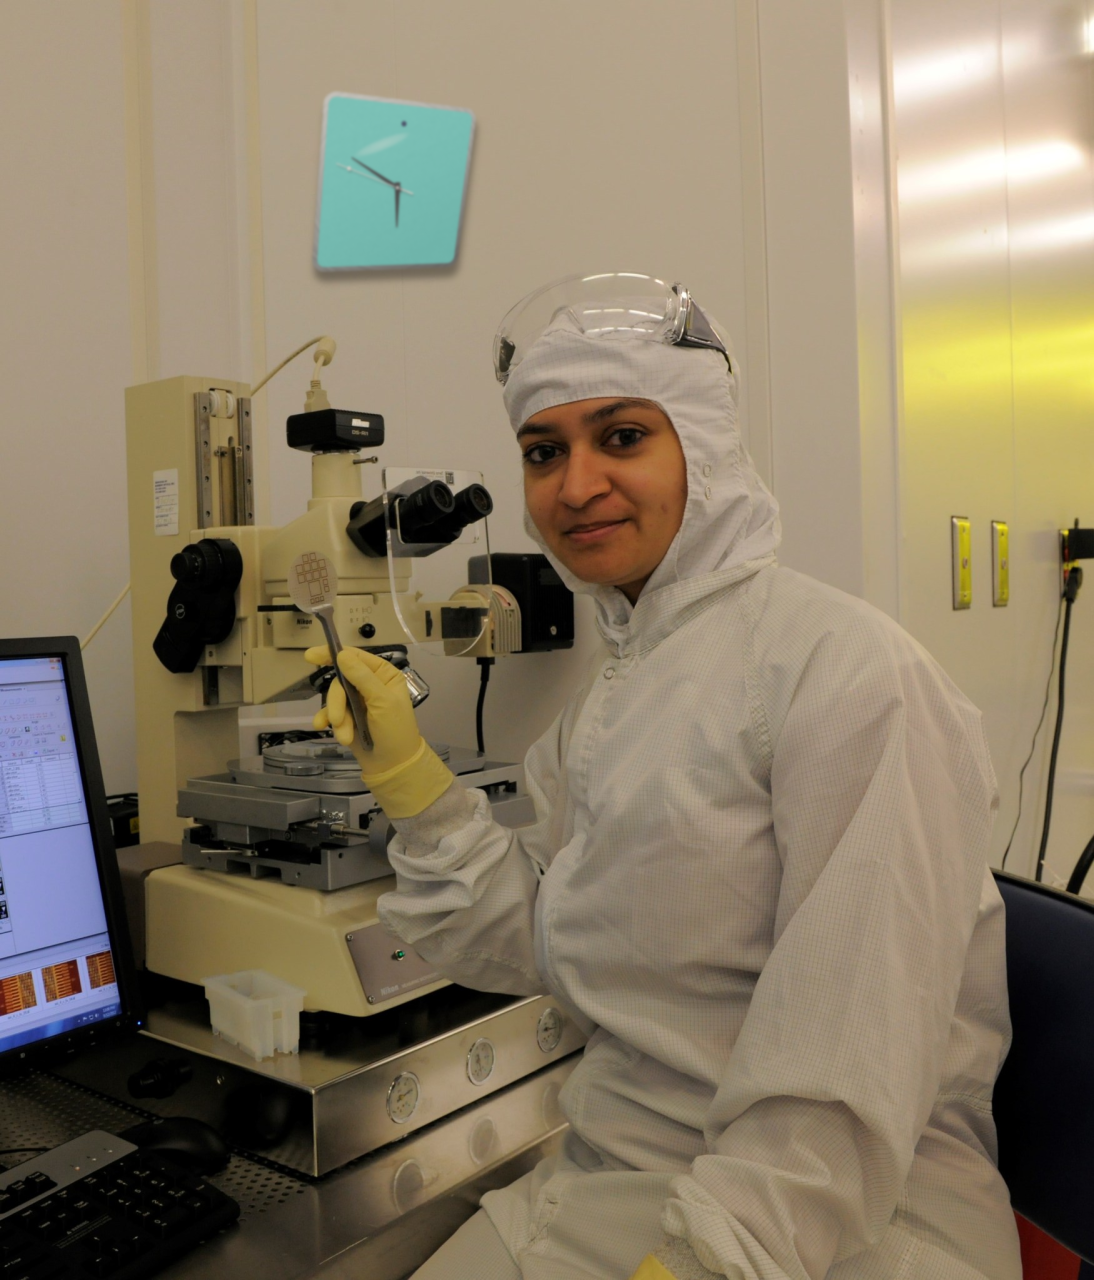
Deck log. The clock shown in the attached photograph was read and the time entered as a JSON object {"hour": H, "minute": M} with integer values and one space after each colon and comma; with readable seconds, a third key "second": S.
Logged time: {"hour": 5, "minute": 49, "second": 48}
